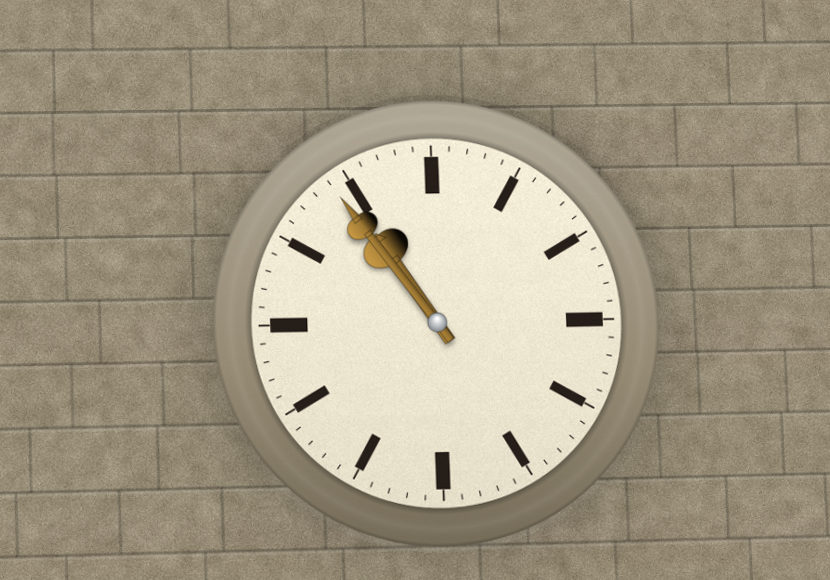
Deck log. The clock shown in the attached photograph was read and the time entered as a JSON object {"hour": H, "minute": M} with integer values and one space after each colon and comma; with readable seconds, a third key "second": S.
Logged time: {"hour": 10, "minute": 54}
